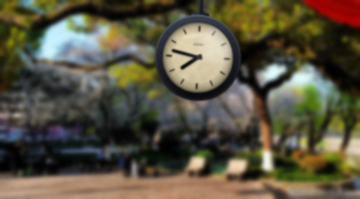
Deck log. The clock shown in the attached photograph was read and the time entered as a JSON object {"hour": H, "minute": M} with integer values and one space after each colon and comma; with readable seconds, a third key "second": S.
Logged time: {"hour": 7, "minute": 47}
